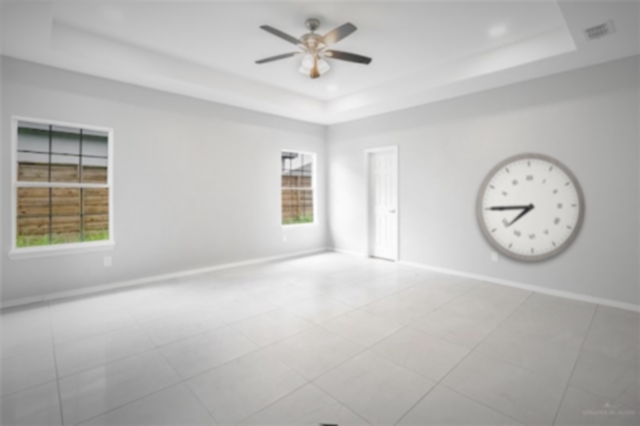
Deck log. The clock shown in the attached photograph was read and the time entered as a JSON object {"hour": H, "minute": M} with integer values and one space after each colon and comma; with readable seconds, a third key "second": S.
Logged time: {"hour": 7, "minute": 45}
